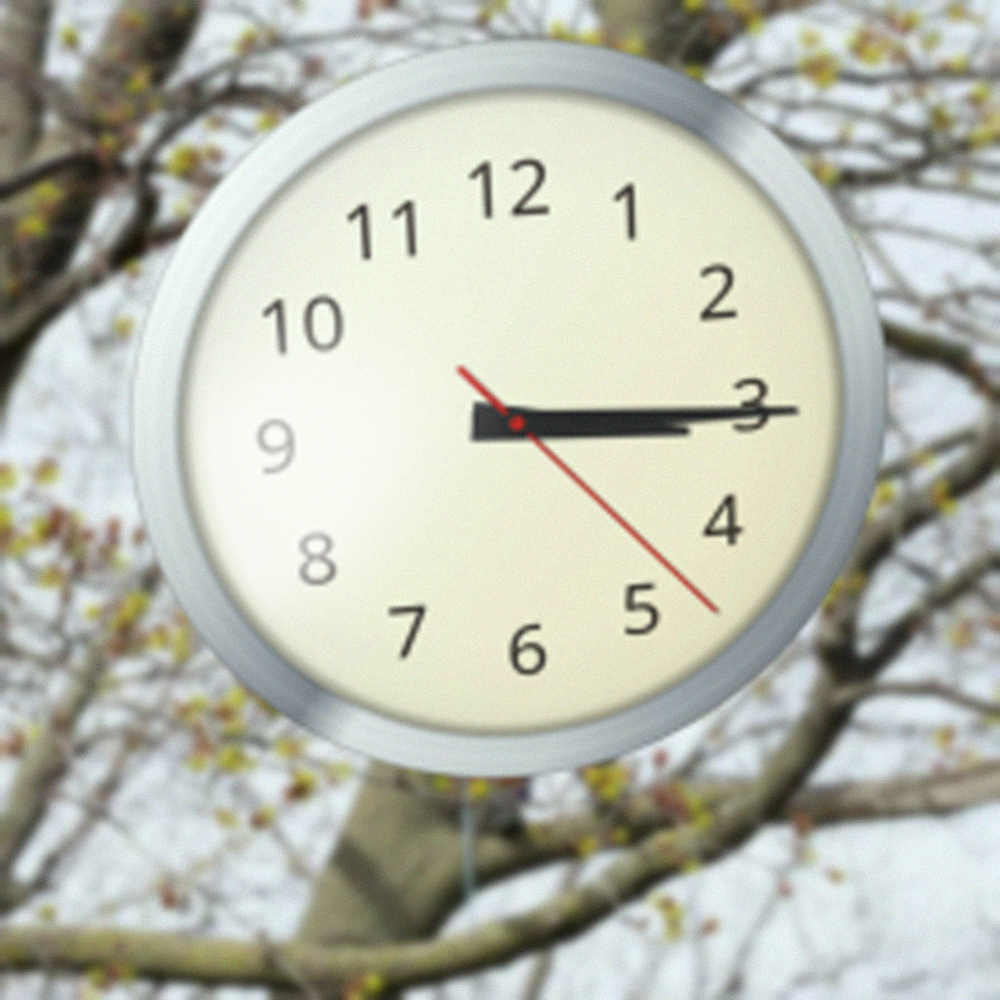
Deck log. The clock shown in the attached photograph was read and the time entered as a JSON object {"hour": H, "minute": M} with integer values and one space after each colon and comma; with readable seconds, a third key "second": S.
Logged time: {"hour": 3, "minute": 15, "second": 23}
